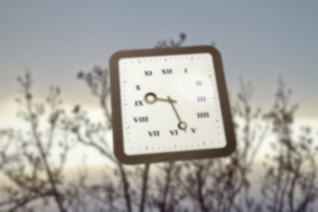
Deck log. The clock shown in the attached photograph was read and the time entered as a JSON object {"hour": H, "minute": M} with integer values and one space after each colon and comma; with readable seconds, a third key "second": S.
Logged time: {"hour": 9, "minute": 27}
